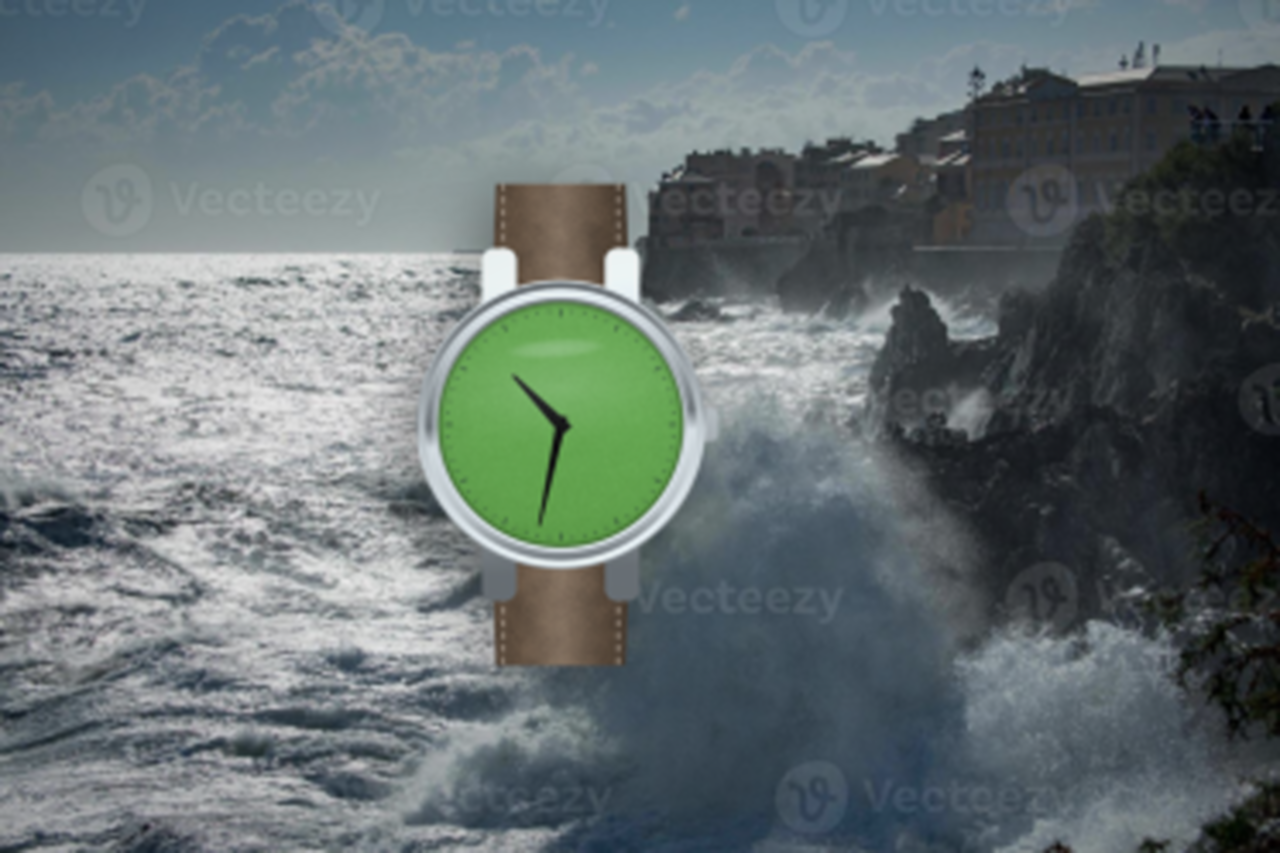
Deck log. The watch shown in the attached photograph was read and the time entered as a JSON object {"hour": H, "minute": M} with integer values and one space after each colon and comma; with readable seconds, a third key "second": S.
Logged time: {"hour": 10, "minute": 32}
